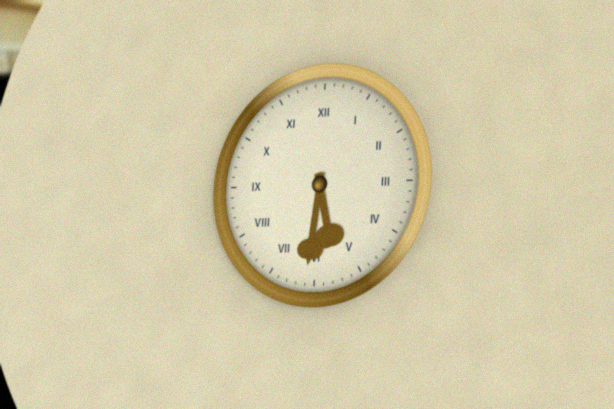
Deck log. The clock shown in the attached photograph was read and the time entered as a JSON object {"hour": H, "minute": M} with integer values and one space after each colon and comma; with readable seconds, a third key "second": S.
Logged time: {"hour": 5, "minute": 31}
